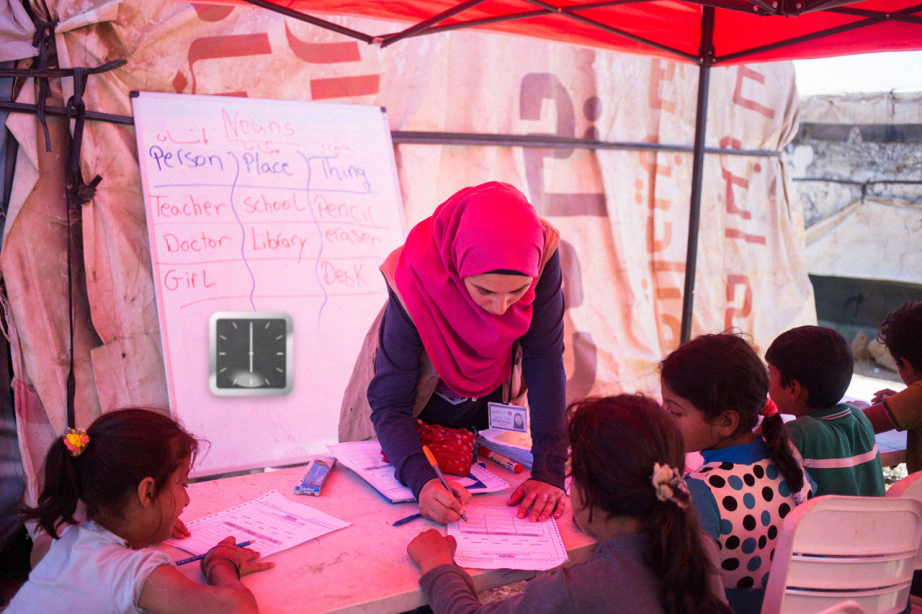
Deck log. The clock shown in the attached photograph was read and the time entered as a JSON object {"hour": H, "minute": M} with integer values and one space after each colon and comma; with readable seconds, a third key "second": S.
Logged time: {"hour": 6, "minute": 0}
